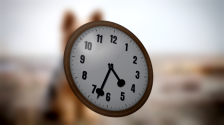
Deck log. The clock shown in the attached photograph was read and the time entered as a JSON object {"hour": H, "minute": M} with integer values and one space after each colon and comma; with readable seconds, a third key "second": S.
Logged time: {"hour": 4, "minute": 33}
